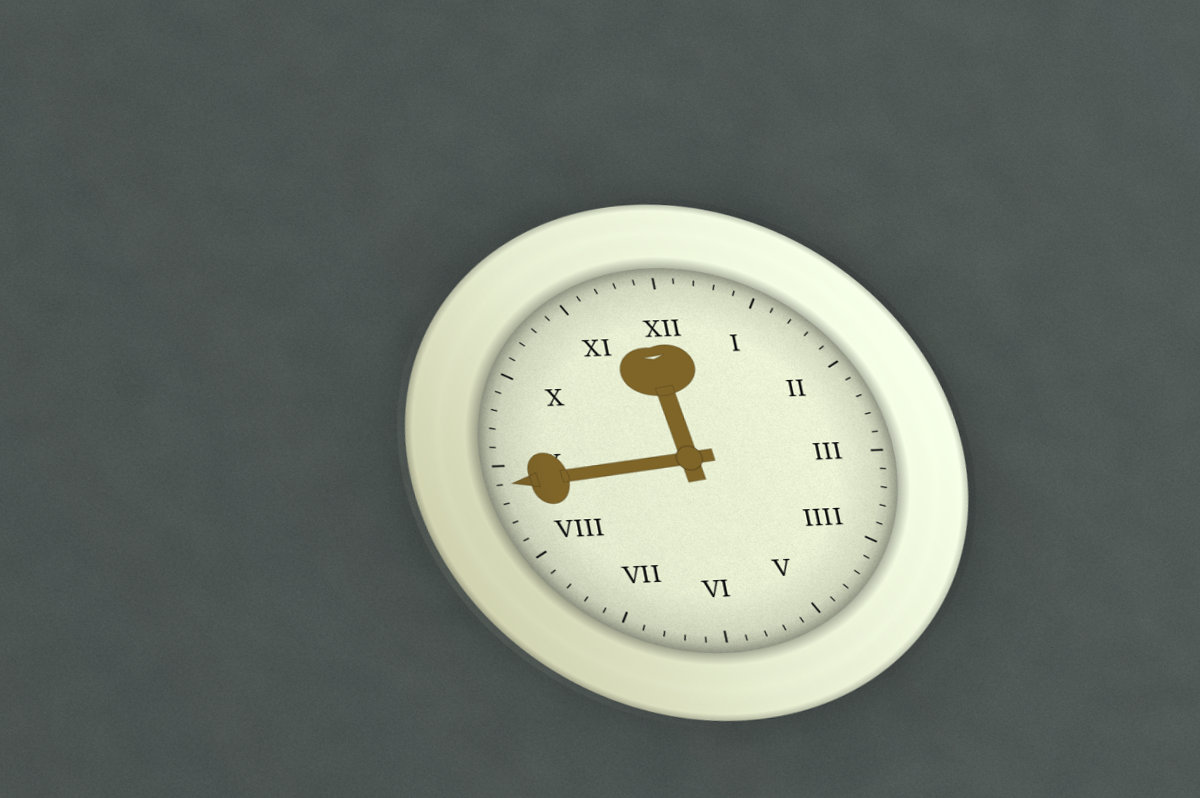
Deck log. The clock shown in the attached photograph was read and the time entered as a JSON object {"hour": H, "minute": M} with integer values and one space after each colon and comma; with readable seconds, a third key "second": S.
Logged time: {"hour": 11, "minute": 44}
